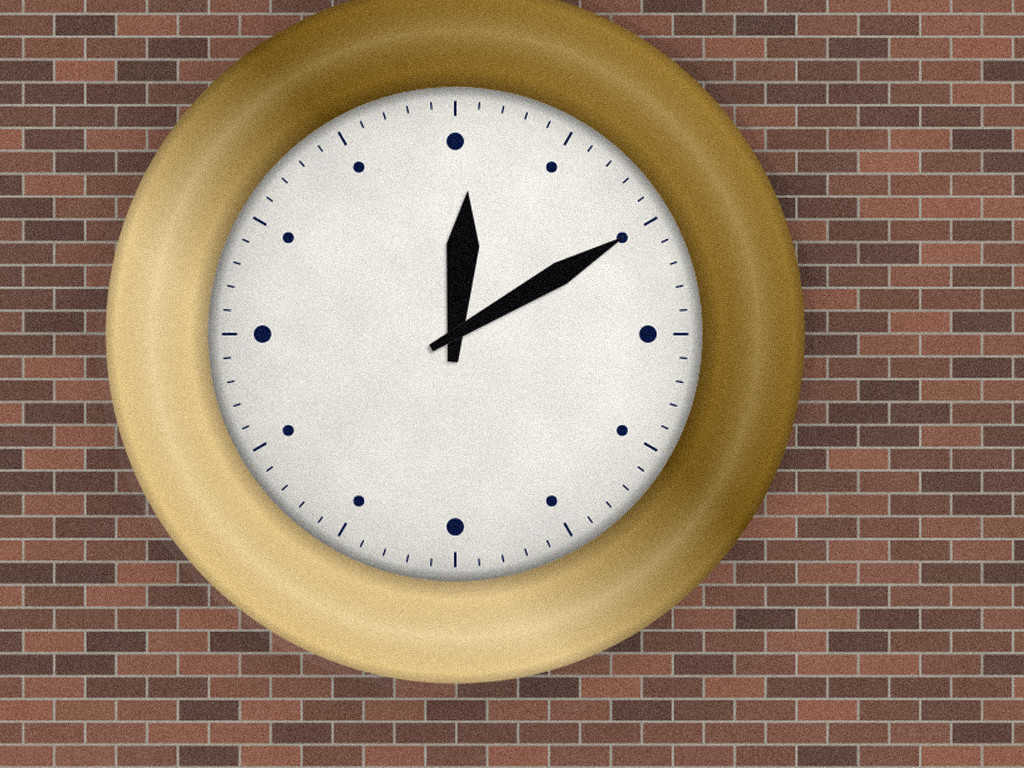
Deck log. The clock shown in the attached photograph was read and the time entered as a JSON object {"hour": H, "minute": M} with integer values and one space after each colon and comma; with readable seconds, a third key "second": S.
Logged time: {"hour": 12, "minute": 10}
